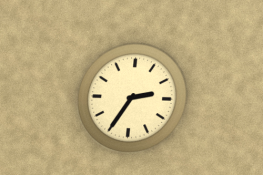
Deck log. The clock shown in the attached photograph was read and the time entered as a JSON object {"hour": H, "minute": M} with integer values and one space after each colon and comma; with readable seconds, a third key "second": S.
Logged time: {"hour": 2, "minute": 35}
